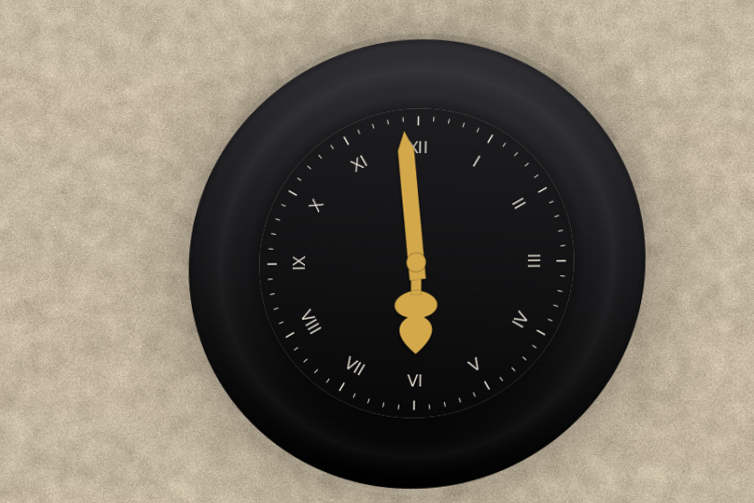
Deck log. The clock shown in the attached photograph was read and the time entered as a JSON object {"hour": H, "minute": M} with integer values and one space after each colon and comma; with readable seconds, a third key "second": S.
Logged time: {"hour": 5, "minute": 59}
